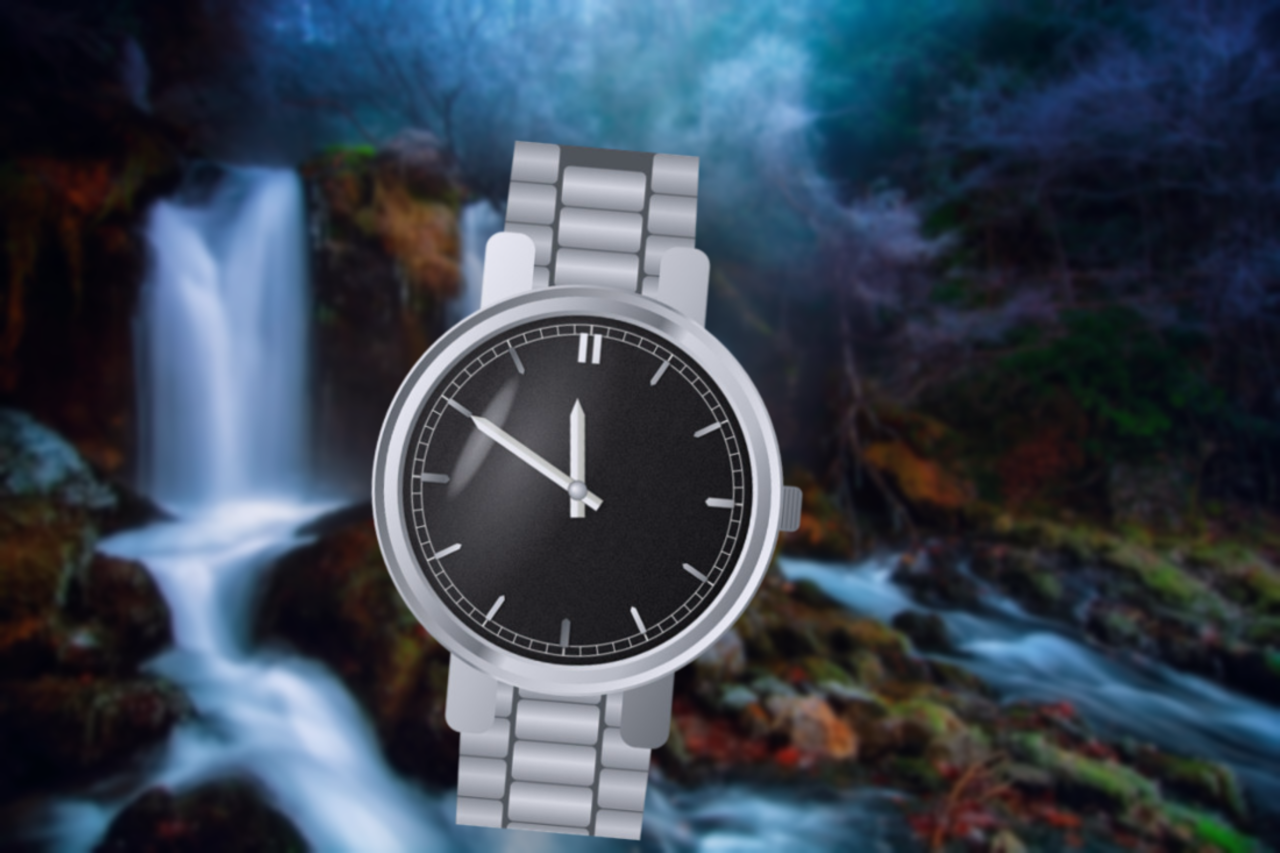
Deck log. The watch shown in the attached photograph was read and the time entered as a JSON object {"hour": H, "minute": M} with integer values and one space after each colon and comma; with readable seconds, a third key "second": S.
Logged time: {"hour": 11, "minute": 50}
